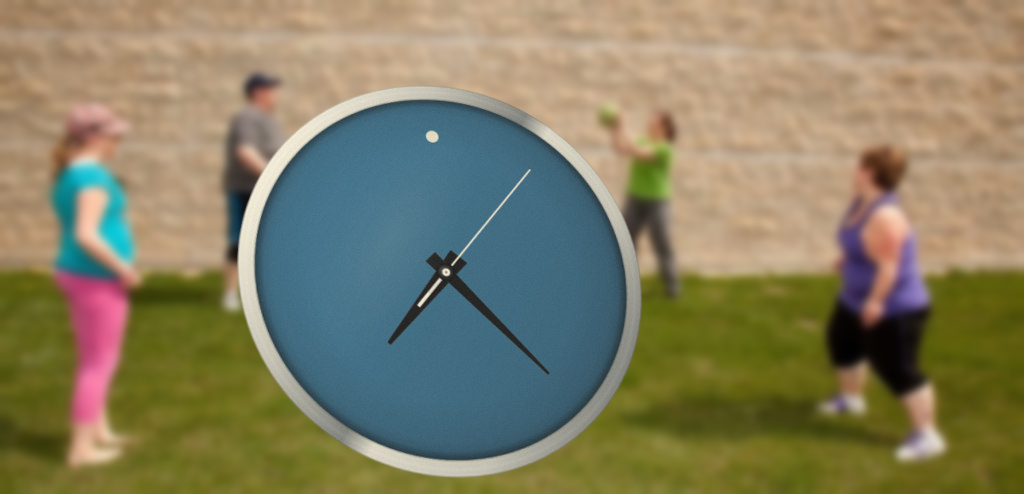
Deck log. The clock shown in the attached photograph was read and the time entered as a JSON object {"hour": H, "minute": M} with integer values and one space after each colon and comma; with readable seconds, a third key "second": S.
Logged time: {"hour": 7, "minute": 23, "second": 7}
